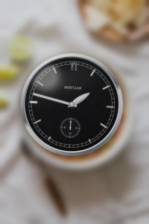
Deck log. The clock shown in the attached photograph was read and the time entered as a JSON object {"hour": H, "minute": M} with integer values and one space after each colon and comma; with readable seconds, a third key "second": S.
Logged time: {"hour": 1, "minute": 47}
